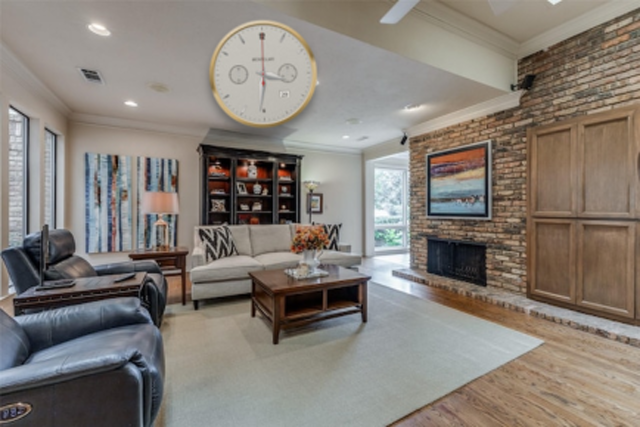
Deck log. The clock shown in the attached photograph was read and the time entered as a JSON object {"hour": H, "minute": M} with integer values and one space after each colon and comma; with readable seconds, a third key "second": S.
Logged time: {"hour": 3, "minute": 31}
